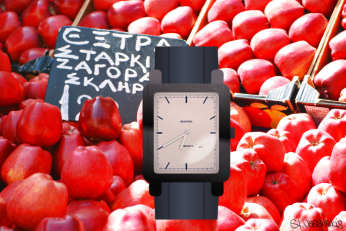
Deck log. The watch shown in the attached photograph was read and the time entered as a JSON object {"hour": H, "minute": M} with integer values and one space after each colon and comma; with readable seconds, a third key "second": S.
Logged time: {"hour": 6, "minute": 40}
